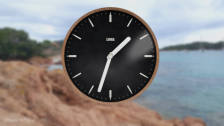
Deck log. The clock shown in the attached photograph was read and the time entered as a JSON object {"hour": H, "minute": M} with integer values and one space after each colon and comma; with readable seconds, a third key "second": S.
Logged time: {"hour": 1, "minute": 33}
